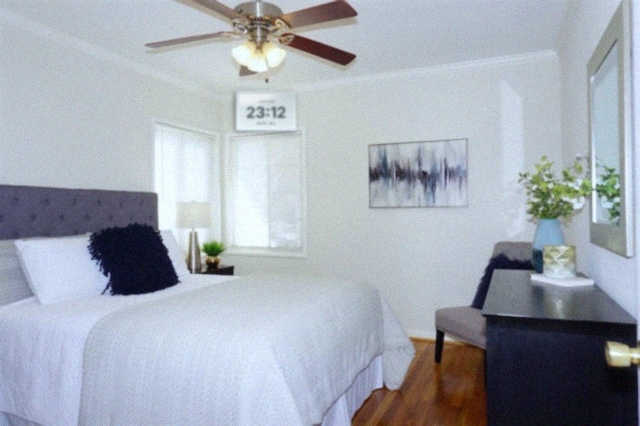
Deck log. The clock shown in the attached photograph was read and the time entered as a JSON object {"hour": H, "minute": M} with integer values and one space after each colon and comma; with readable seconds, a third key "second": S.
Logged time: {"hour": 23, "minute": 12}
